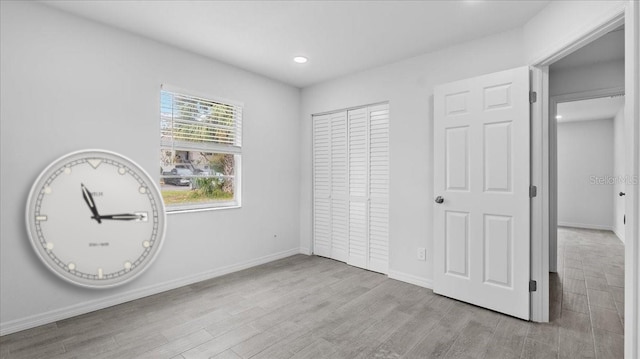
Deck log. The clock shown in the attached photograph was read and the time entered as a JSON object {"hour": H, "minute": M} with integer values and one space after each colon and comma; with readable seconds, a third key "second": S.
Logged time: {"hour": 11, "minute": 15}
